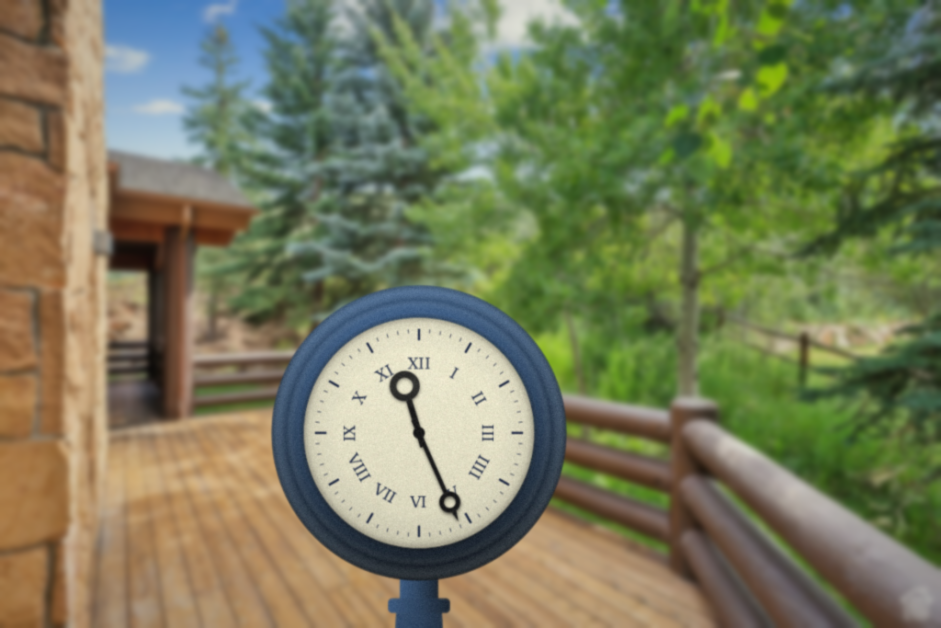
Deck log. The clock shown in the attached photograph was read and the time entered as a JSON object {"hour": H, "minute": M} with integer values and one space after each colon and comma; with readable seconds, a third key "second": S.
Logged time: {"hour": 11, "minute": 26}
